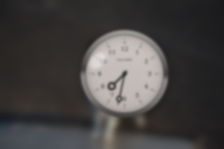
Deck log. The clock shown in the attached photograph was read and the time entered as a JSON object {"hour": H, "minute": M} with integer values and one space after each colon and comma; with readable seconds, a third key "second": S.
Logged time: {"hour": 7, "minute": 32}
